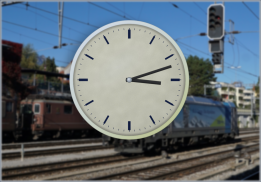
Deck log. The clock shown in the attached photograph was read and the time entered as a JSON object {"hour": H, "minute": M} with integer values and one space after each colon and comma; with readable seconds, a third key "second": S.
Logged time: {"hour": 3, "minute": 12}
